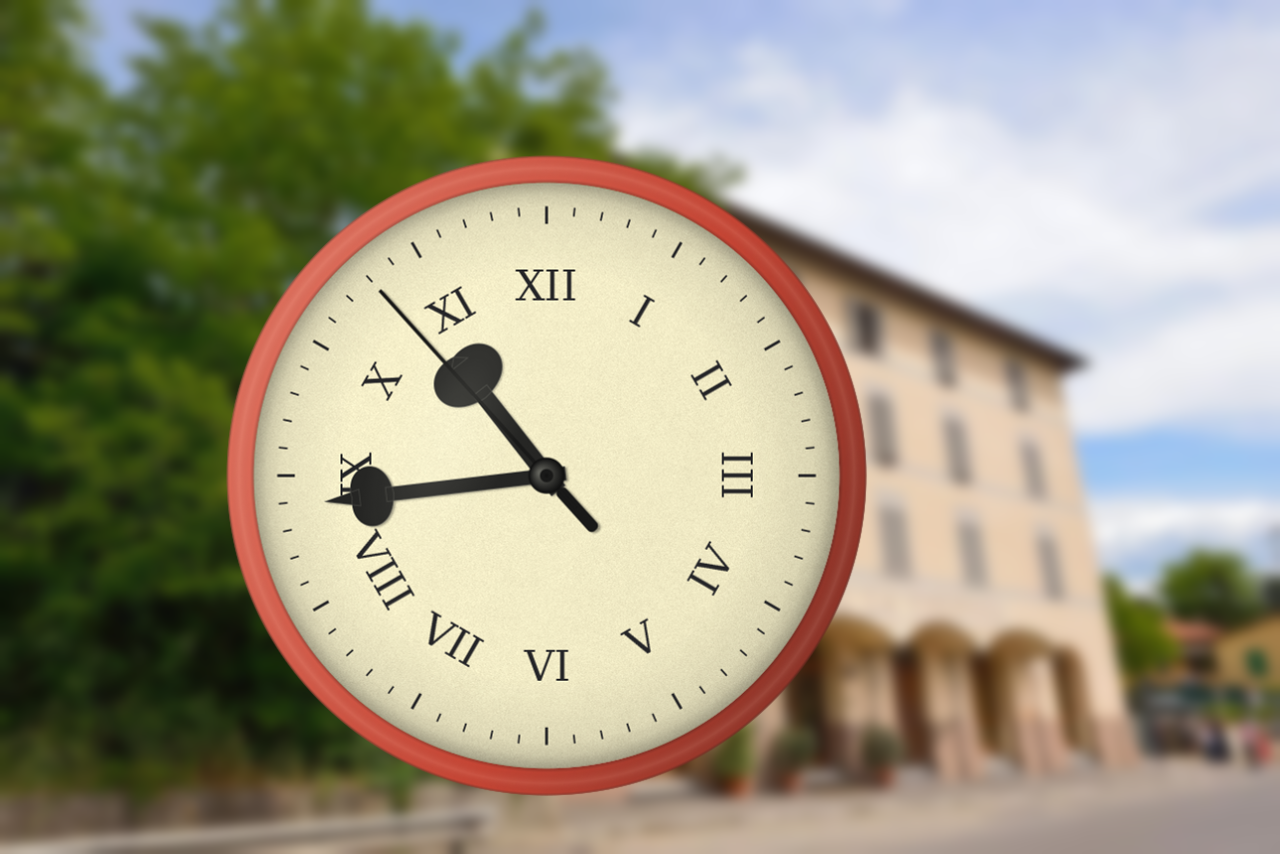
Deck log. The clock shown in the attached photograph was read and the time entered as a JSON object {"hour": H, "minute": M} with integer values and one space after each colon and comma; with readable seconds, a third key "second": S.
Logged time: {"hour": 10, "minute": 43, "second": 53}
